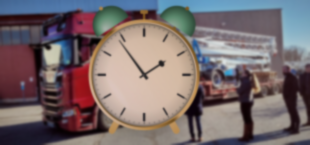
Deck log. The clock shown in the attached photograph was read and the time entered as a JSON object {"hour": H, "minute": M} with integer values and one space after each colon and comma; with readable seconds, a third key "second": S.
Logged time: {"hour": 1, "minute": 54}
